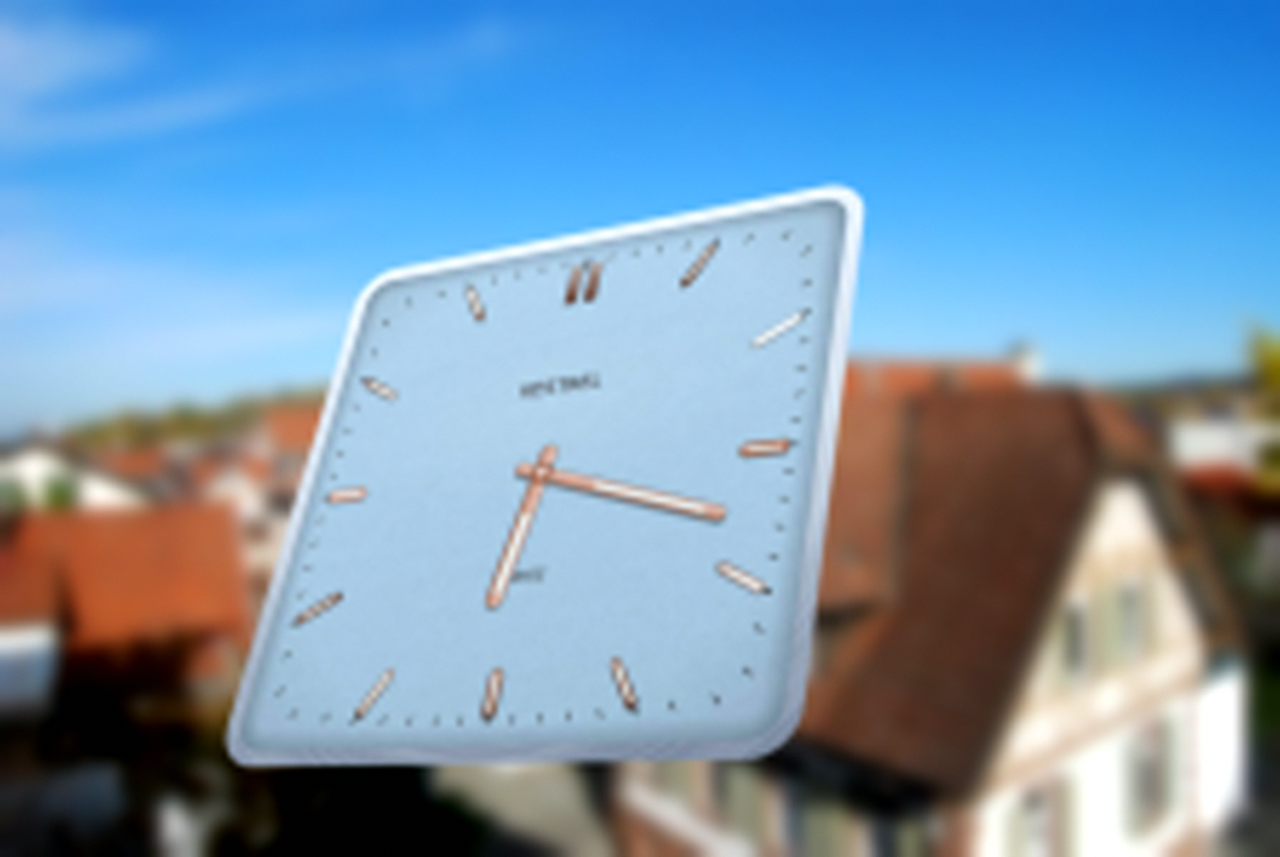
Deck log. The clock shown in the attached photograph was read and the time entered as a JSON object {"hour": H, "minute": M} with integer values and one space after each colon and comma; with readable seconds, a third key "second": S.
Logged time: {"hour": 6, "minute": 18}
